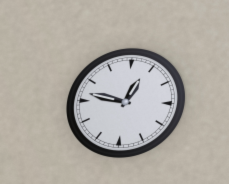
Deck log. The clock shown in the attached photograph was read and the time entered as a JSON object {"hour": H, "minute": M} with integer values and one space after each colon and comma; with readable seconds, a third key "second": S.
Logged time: {"hour": 12, "minute": 47}
